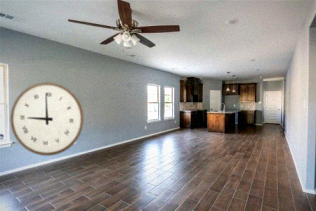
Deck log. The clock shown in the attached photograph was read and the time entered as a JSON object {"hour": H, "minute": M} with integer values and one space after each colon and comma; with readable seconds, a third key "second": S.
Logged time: {"hour": 8, "minute": 59}
